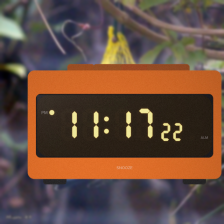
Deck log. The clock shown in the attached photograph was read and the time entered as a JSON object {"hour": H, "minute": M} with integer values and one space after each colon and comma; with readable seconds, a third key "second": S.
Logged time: {"hour": 11, "minute": 17, "second": 22}
